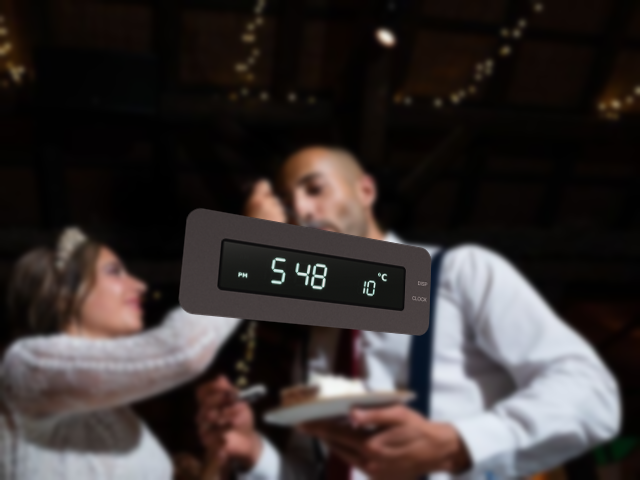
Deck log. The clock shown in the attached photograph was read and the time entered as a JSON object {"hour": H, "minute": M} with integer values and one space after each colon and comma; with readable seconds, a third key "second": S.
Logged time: {"hour": 5, "minute": 48}
